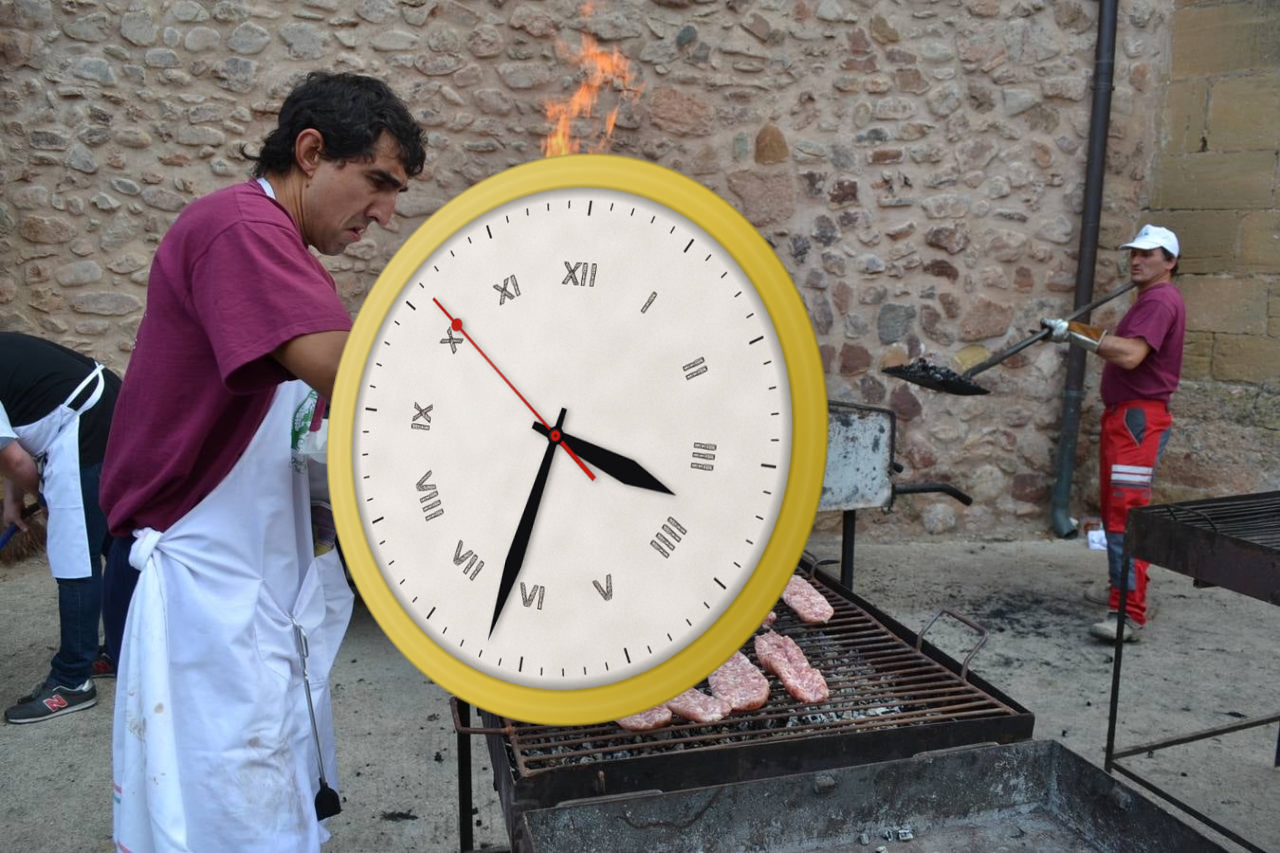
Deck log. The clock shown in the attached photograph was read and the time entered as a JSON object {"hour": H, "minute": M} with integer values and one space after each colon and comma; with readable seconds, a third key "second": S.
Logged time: {"hour": 3, "minute": 31, "second": 51}
